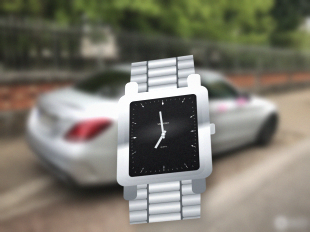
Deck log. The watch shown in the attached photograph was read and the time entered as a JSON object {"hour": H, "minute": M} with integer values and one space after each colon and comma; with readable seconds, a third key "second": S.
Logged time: {"hour": 6, "minute": 59}
